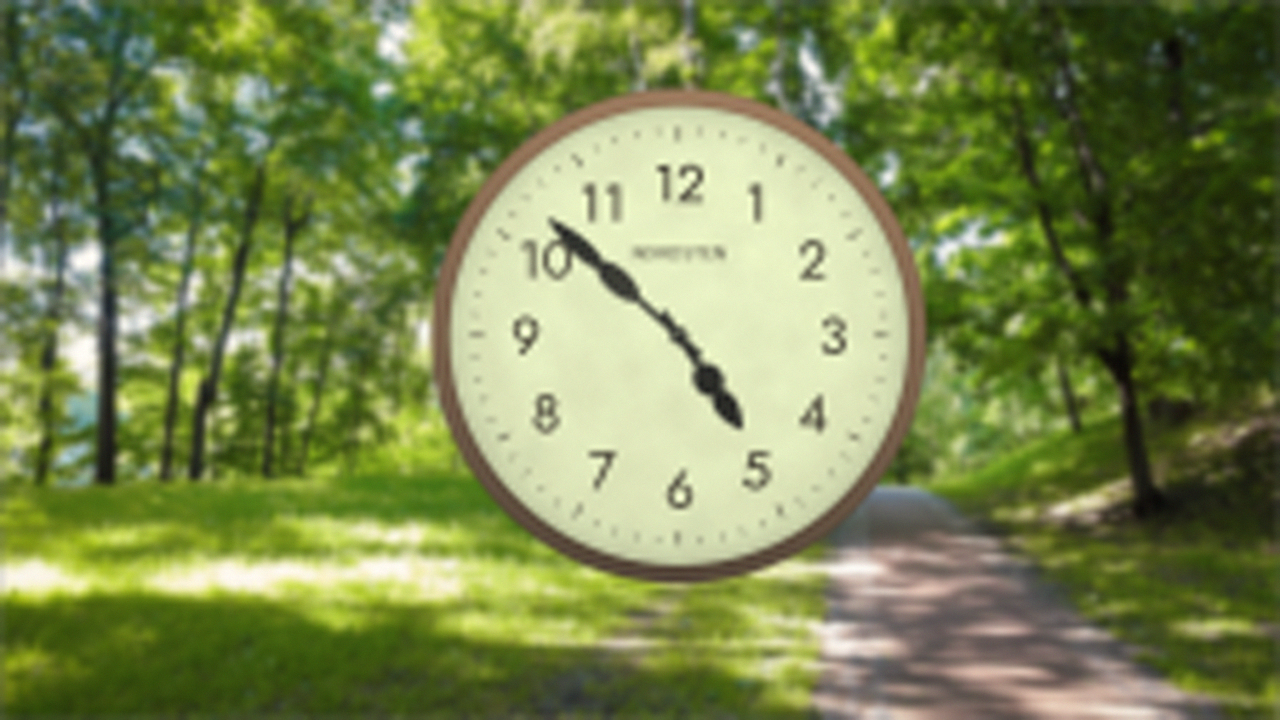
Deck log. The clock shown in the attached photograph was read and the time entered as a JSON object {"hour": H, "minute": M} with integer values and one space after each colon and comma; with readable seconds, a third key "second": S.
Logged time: {"hour": 4, "minute": 52}
